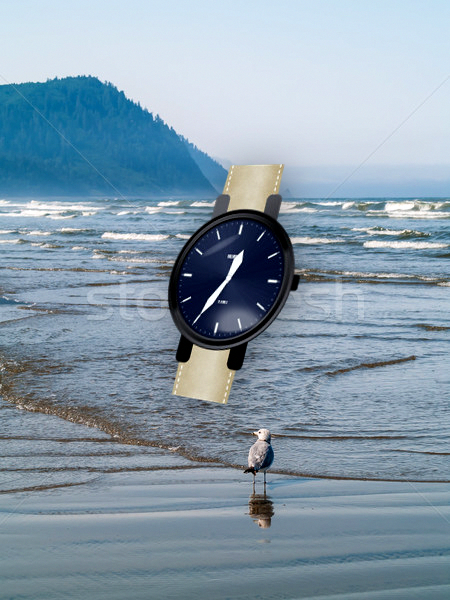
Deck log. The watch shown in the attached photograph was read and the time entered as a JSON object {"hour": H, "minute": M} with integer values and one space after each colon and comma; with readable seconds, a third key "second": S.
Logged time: {"hour": 12, "minute": 35}
